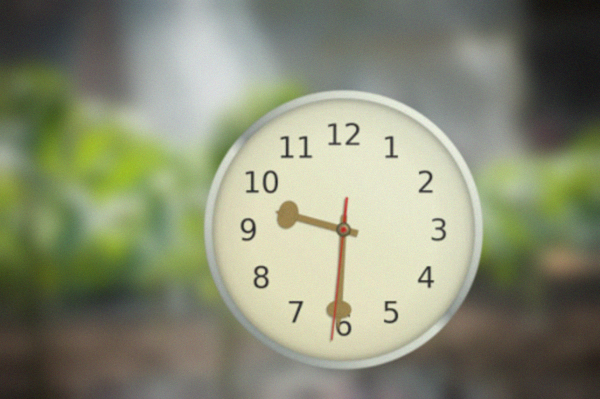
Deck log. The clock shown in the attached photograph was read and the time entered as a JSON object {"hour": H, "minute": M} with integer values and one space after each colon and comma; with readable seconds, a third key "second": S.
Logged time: {"hour": 9, "minute": 30, "second": 31}
